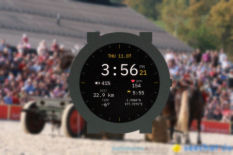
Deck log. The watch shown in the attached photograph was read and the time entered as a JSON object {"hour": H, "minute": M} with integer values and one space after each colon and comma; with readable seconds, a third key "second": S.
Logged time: {"hour": 3, "minute": 56}
